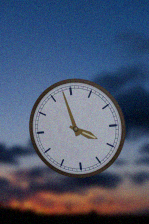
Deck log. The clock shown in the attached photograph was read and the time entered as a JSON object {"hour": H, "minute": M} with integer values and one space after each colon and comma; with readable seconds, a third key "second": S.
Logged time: {"hour": 3, "minute": 58}
